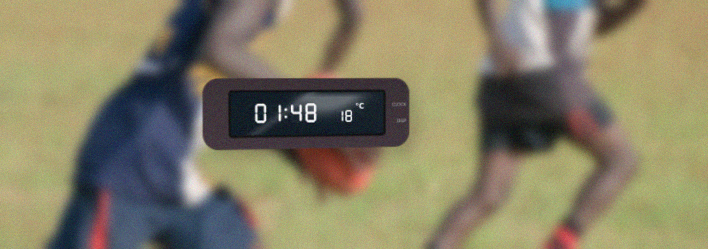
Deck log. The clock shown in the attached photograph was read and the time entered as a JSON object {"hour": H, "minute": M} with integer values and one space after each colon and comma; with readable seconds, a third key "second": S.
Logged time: {"hour": 1, "minute": 48}
